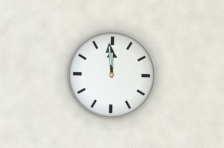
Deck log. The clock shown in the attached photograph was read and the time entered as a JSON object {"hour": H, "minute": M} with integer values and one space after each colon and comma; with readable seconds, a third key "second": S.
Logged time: {"hour": 11, "minute": 59}
